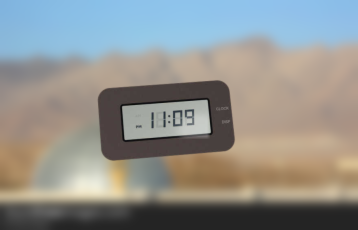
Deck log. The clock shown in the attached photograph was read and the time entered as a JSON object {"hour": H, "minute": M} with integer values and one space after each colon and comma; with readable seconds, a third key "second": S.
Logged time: {"hour": 11, "minute": 9}
